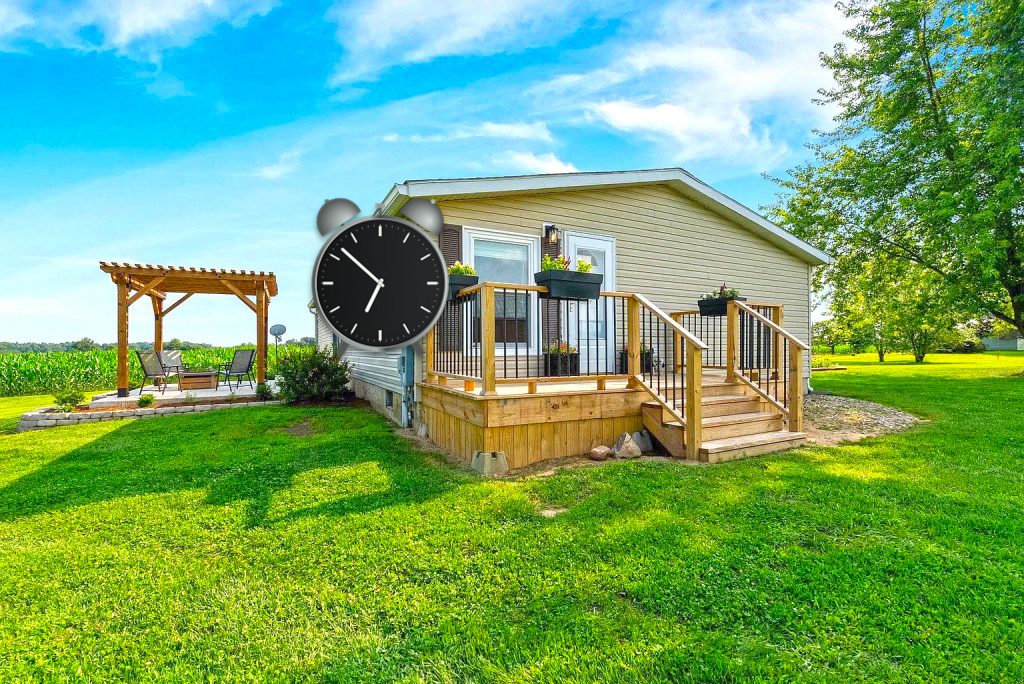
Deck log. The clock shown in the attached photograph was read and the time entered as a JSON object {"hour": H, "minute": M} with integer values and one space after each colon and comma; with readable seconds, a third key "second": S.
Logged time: {"hour": 6, "minute": 52}
